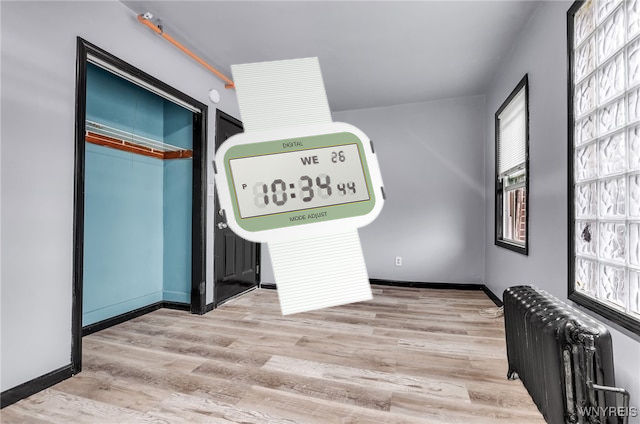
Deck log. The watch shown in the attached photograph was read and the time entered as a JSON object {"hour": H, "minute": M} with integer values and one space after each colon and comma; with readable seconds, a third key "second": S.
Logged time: {"hour": 10, "minute": 34, "second": 44}
